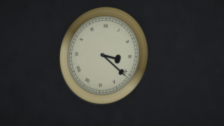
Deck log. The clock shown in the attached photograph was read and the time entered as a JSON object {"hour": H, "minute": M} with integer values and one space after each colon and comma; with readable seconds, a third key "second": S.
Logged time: {"hour": 3, "minute": 21}
